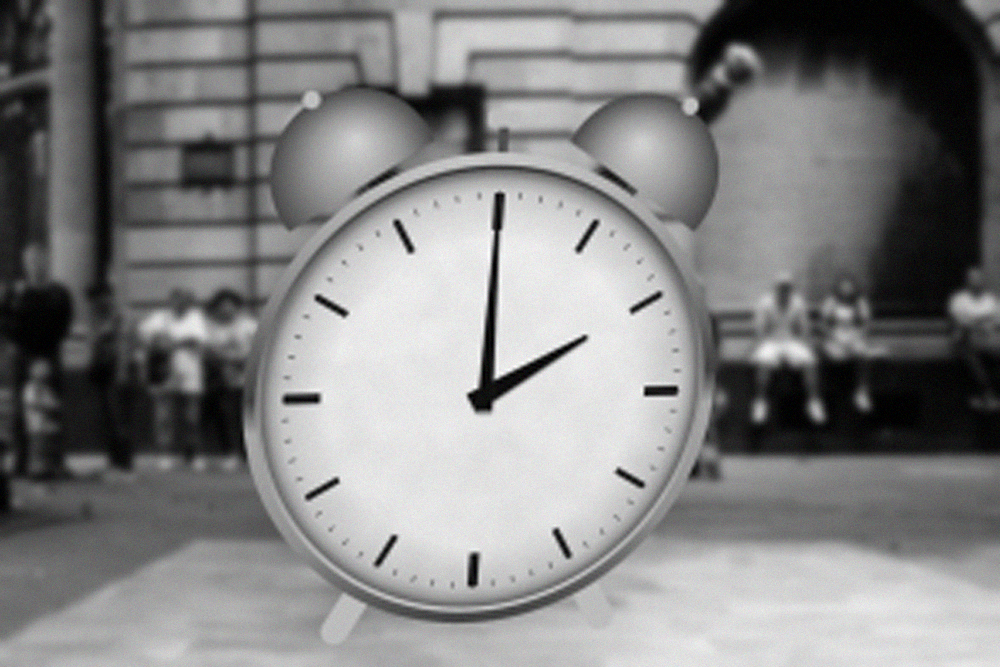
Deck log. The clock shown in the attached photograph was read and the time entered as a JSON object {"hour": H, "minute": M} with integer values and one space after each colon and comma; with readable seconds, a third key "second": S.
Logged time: {"hour": 2, "minute": 0}
